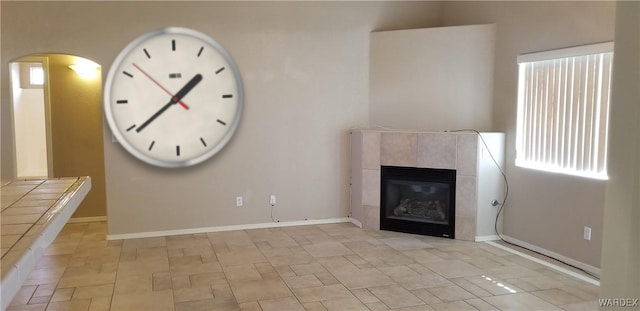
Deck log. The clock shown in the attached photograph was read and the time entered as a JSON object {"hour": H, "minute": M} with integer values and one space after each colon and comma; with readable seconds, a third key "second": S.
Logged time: {"hour": 1, "minute": 38, "second": 52}
